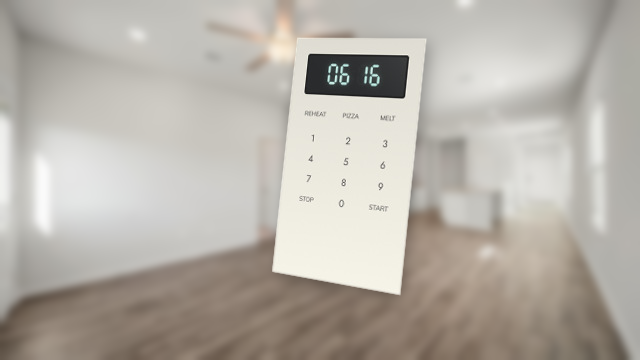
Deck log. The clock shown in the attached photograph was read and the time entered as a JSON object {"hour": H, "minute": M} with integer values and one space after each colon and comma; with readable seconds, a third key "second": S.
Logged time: {"hour": 6, "minute": 16}
